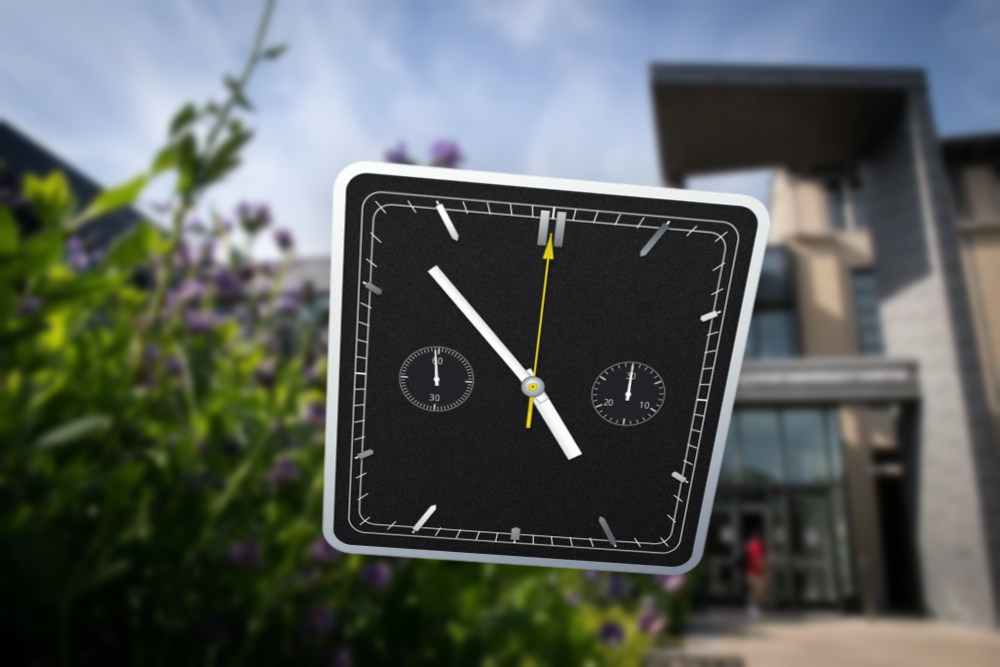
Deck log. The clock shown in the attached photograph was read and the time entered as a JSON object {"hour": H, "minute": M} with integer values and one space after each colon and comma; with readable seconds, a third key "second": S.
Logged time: {"hour": 4, "minute": 52, "second": 59}
